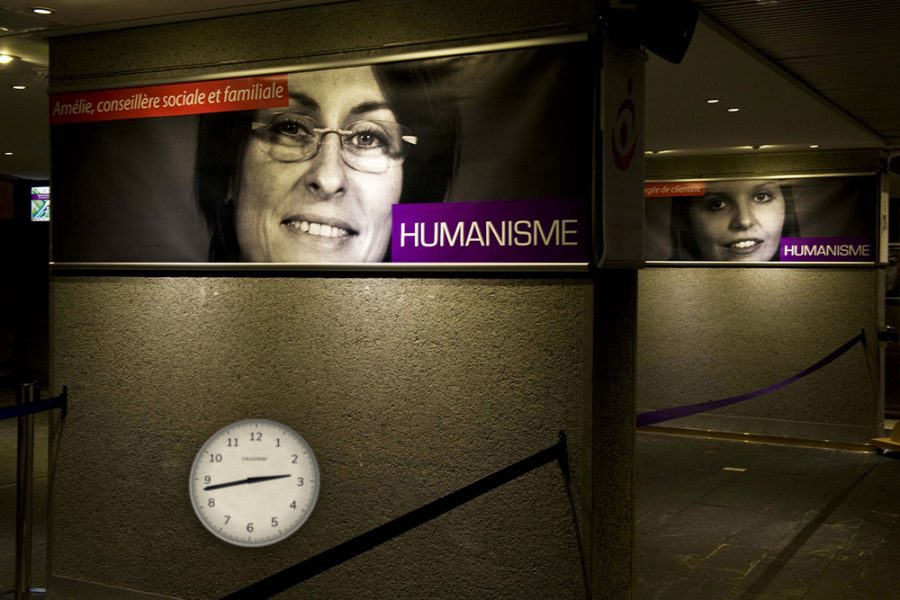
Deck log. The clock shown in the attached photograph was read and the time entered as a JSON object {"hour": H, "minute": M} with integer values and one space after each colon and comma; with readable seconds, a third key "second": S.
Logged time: {"hour": 2, "minute": 43}
